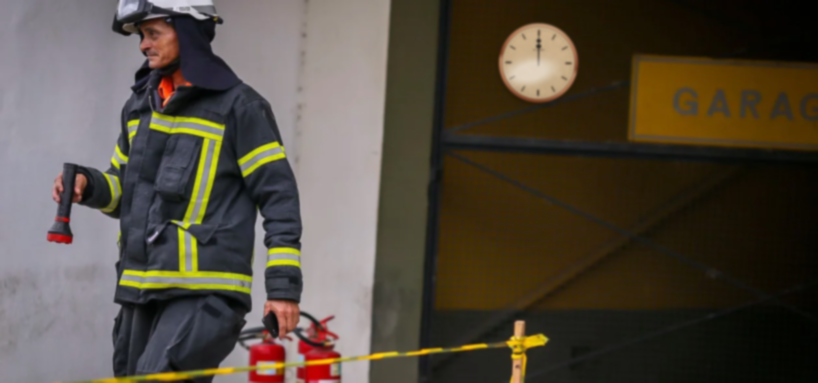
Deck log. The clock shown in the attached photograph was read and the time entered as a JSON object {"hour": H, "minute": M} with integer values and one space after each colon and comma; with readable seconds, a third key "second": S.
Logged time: {"hour": 12, "minute": 0}
